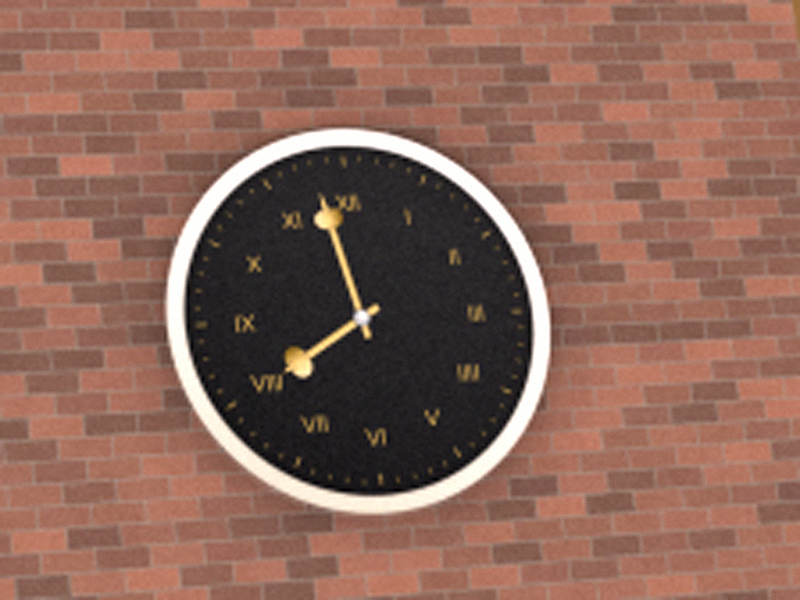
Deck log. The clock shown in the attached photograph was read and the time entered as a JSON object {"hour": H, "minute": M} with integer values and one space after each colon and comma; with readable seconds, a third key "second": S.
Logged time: {"hour": 7, "minute": 58}
